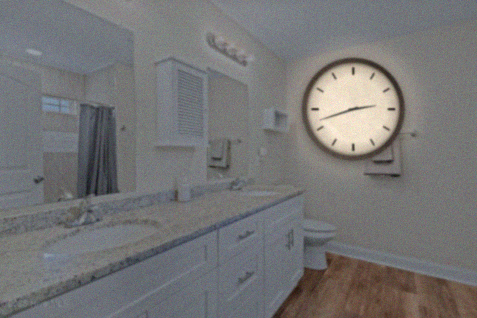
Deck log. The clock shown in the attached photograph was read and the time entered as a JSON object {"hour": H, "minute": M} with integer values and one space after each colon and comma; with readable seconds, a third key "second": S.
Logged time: {"hour": 2, "minute": 42}
